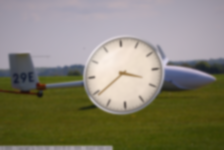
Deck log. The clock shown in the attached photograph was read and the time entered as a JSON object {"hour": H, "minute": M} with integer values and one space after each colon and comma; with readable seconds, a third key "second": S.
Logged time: {"hour": 3, "minute": 39}
